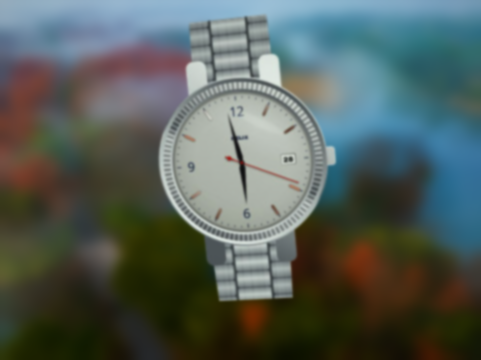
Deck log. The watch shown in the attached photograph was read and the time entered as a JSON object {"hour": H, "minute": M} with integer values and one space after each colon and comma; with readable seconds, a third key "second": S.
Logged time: {"hour": 5, "minute": 58, "second": 19}
